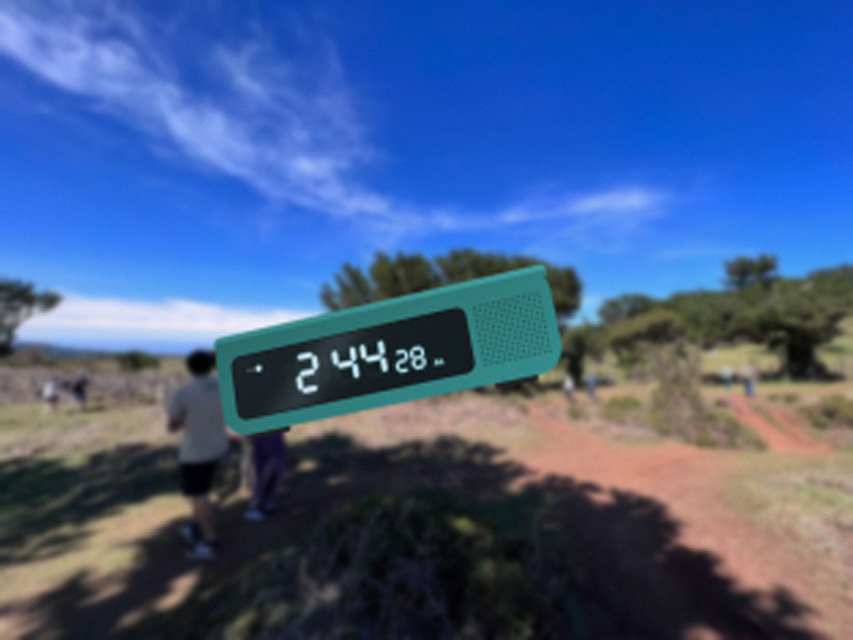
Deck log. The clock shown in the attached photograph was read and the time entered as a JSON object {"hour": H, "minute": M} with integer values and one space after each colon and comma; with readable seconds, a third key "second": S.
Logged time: {"hour": 2, "minute": 44, "second": 28}
